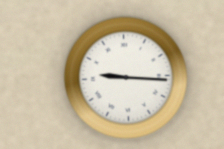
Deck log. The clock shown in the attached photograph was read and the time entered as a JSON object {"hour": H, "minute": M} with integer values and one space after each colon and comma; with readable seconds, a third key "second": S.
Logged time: {"hour": 9, "minute": 16}
